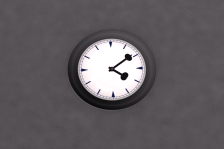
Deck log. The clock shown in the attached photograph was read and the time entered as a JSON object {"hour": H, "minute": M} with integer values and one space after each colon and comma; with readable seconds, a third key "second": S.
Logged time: {"hour": 4, "minute": 9}
